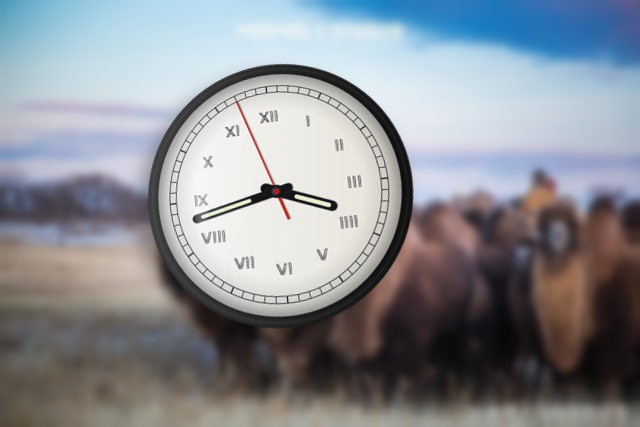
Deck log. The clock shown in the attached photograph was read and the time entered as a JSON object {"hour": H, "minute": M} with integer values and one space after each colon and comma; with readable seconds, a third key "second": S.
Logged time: {"hour": 3, "minute": 42, "second": 57}
